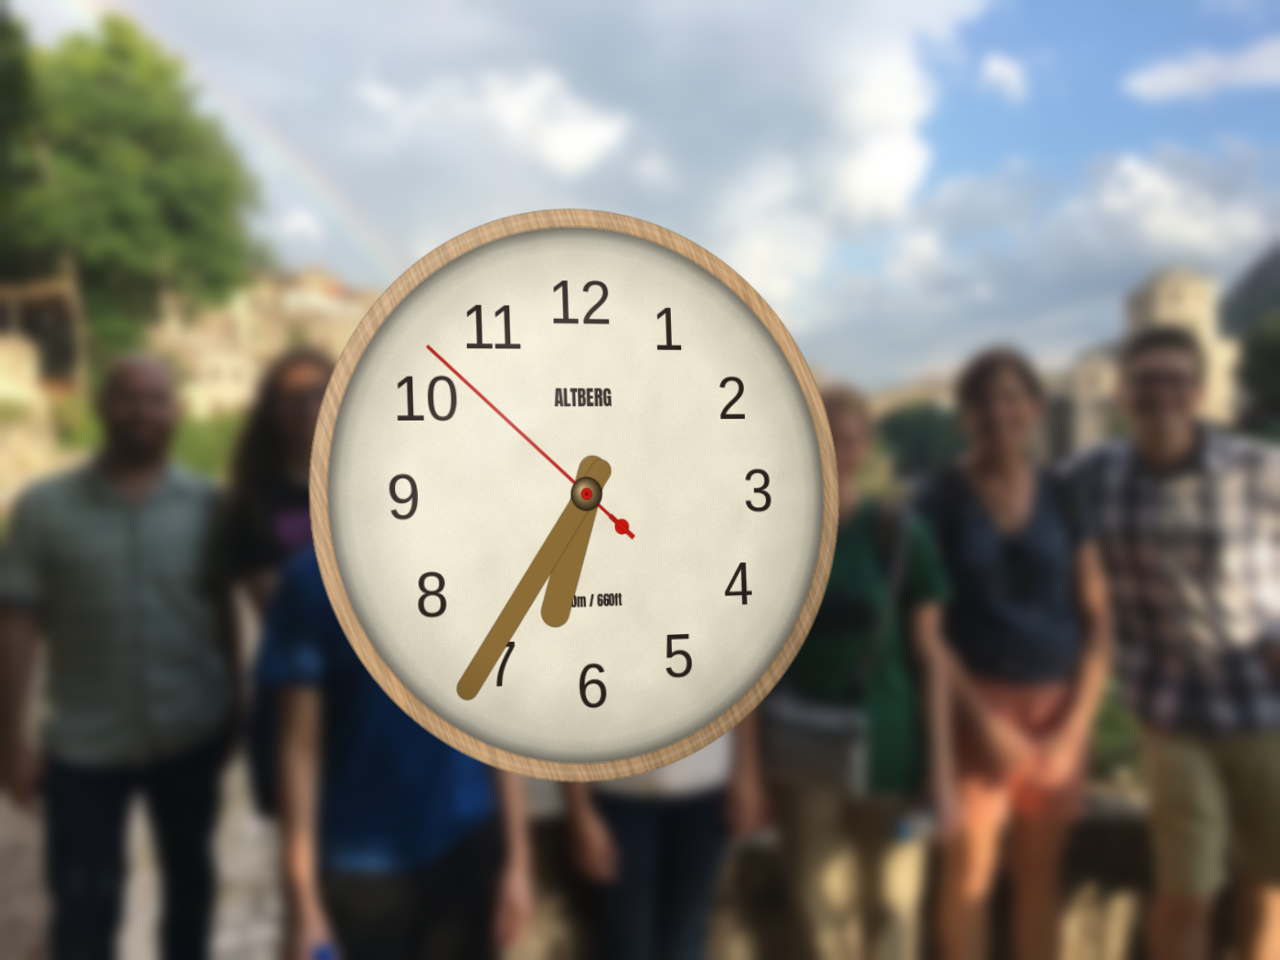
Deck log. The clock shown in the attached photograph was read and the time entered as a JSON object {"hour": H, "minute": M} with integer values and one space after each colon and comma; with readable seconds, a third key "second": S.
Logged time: {"hour": 6, "minute": 35, "second": 52}
